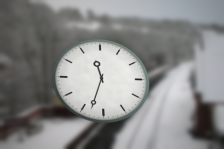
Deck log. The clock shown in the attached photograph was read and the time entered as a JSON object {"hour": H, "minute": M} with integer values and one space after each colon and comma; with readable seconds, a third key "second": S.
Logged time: {"hour": 11, "minute": 33}
